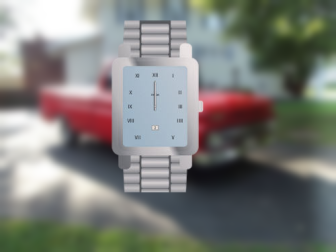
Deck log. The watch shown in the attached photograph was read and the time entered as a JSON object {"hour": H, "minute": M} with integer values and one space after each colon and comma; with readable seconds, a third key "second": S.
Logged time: {"hour": 12, "minute": 0}
